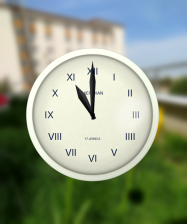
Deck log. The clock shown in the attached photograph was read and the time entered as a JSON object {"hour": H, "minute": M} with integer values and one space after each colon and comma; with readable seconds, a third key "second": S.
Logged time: {"hour": 11, "minute": 0}
